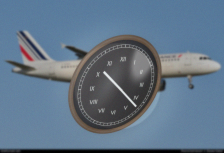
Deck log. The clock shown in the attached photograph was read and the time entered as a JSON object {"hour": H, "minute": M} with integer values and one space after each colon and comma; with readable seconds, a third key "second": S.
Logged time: {"hour": 10, "minute": 22}
